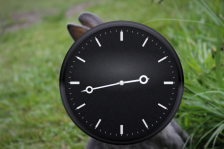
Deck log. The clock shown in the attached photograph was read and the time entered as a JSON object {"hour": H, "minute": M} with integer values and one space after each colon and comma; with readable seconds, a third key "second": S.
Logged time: {"hour": 2, "minute": 43}
